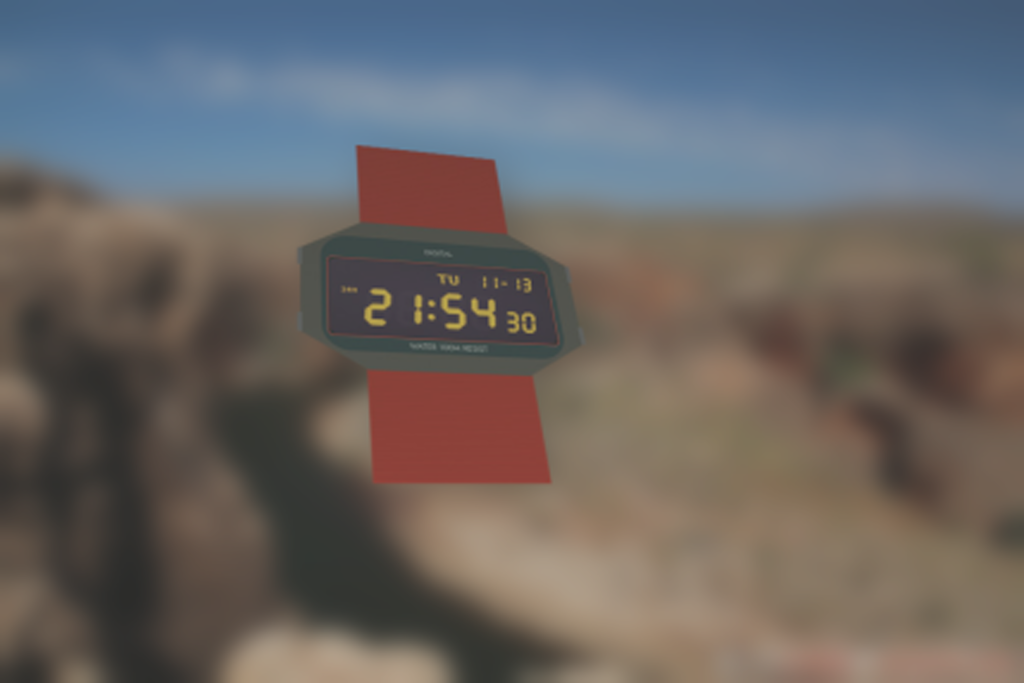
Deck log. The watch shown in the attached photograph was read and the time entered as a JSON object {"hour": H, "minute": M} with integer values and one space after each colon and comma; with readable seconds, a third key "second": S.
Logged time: {"hour": 21, "minute": 54, "second": 30}
